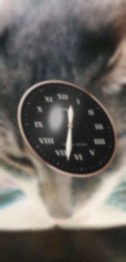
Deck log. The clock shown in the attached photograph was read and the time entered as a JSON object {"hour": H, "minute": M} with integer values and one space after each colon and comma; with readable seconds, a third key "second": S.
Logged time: {"hour": 12, "minute": 33}
